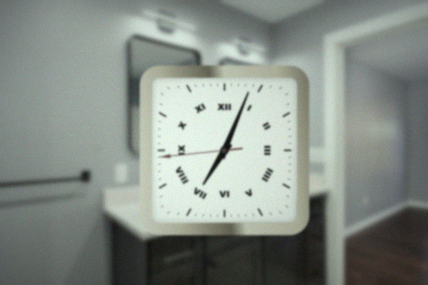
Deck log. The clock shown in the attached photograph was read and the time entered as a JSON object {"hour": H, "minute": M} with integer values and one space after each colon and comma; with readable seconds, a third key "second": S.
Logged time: {"hour": 7, "minute": 3, "second": 44}
